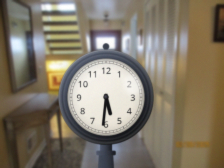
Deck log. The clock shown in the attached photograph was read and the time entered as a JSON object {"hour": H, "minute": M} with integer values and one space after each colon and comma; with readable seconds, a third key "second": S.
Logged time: {"hour": 5, "minute": 31}
